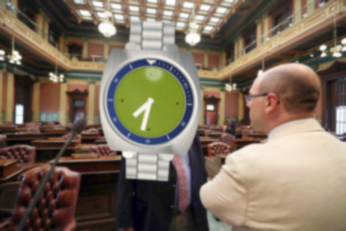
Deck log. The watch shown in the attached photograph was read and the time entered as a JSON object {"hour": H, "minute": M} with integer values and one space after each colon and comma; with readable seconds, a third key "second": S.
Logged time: {"hour": 7, "minute": 32}
